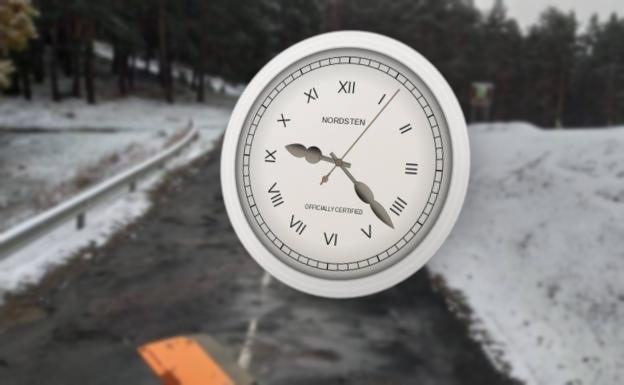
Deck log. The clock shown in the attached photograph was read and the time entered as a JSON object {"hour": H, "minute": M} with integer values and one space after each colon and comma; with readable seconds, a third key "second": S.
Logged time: {"hour": 9, "minute": 22, "second": 6}
